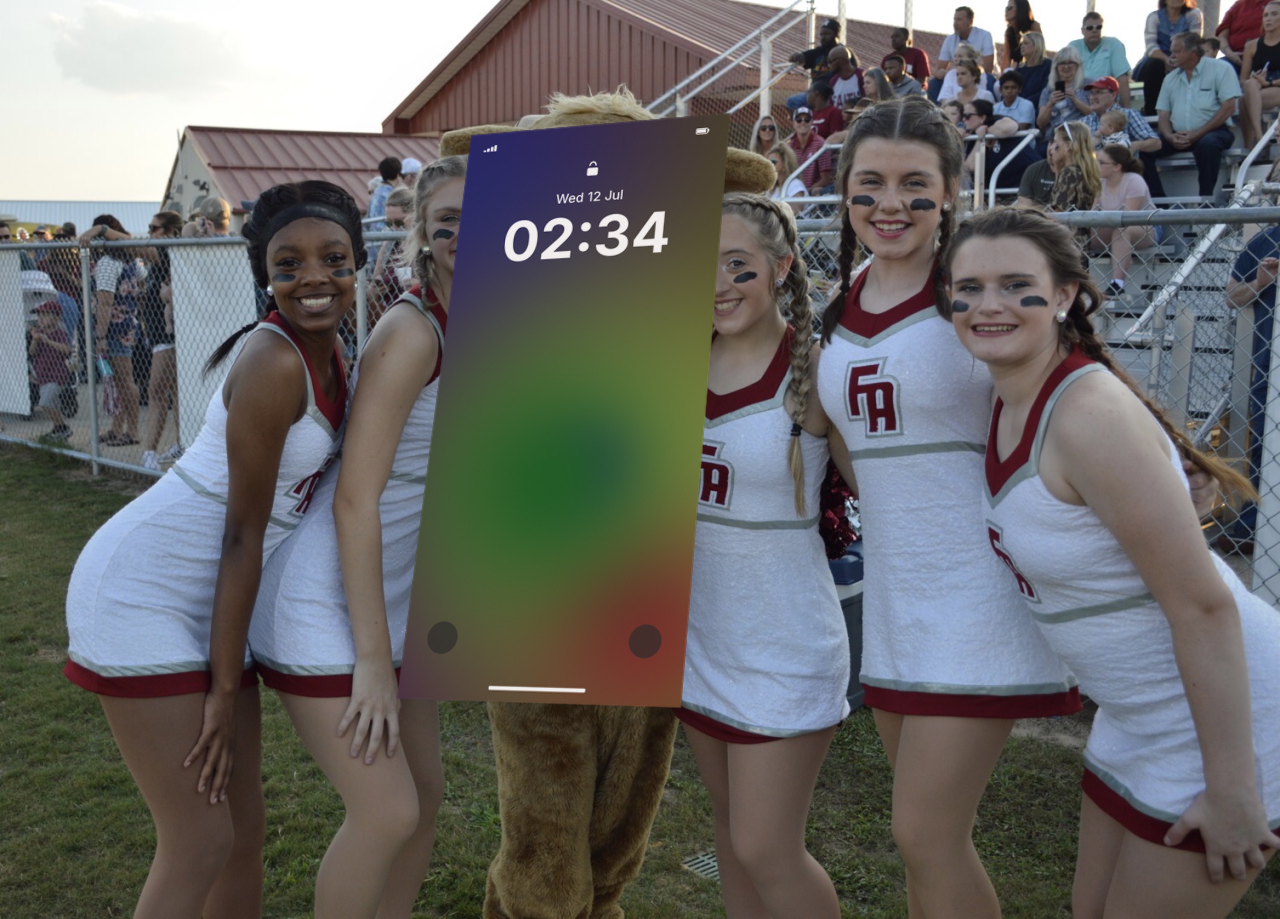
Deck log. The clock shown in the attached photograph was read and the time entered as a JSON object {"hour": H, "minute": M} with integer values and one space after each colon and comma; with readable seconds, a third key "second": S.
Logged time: {"hour": 2, "minute": 34}
